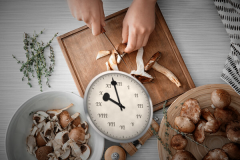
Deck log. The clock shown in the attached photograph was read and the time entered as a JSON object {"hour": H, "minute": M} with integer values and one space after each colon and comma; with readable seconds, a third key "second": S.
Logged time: {"hour": 9, "minute": 58}
